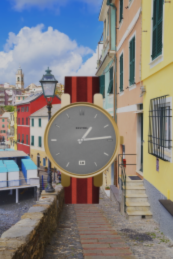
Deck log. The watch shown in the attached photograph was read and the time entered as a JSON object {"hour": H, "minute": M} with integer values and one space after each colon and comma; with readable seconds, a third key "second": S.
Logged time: {"hour": 1, "minute": 14}
